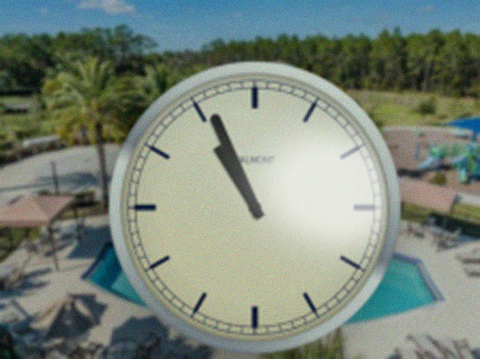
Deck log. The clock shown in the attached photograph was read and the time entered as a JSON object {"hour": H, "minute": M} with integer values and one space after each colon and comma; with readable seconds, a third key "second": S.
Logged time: {"hour": 10, "minute": 56}
